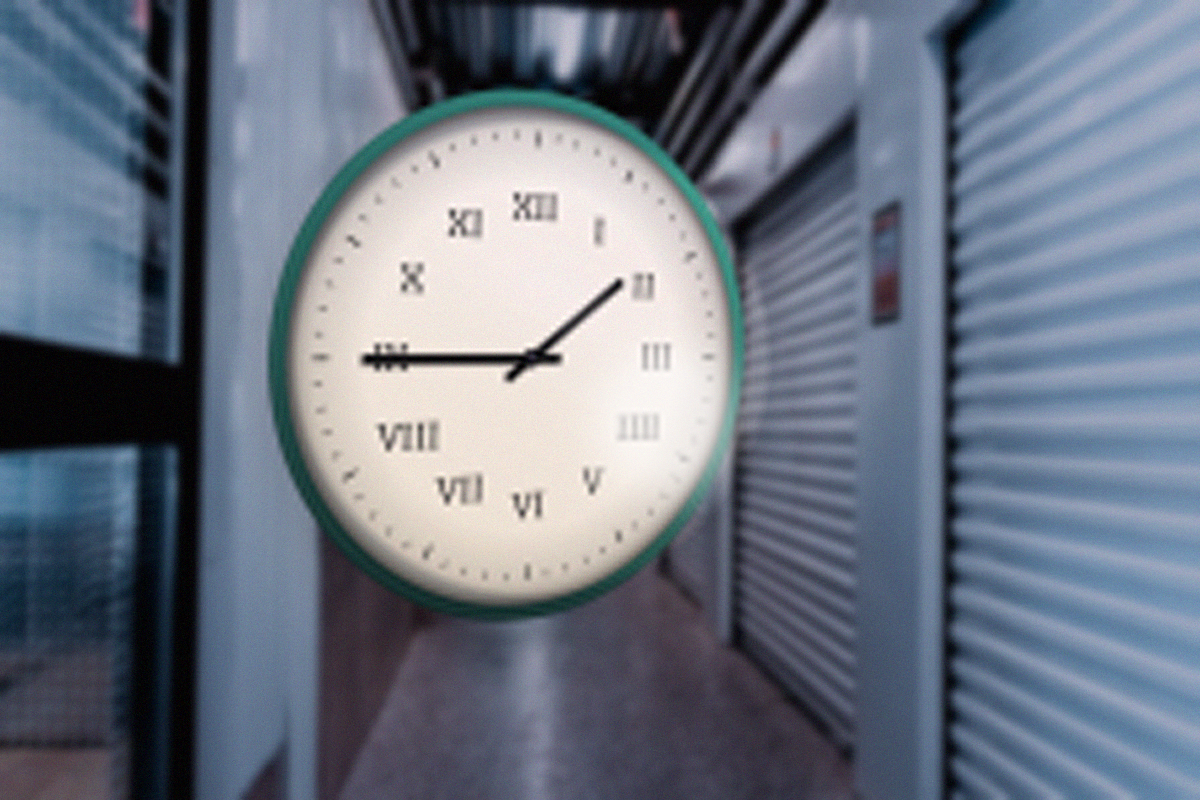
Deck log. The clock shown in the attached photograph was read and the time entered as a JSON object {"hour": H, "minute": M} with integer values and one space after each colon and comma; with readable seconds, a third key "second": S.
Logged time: {"hour": 1, "minute": 45}
